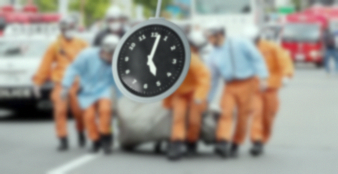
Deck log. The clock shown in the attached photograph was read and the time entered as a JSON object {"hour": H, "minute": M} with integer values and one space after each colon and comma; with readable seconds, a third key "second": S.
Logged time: {"hour": 5, "minute": 2}
